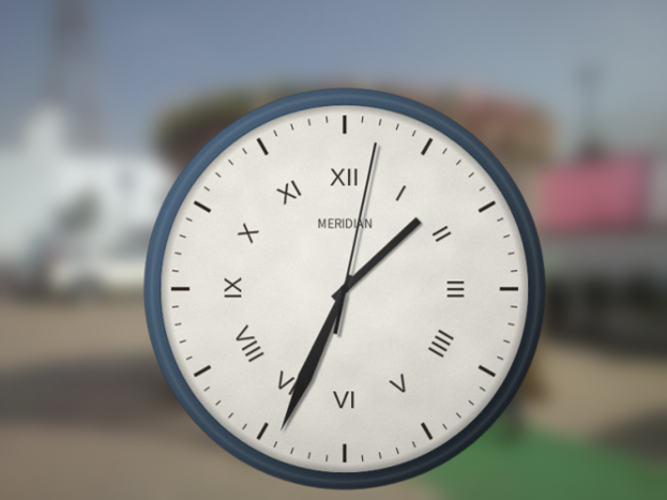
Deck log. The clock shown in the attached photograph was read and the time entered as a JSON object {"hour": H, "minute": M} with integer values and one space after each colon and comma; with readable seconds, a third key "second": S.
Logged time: {"hour": 1, "minute": 34, "second": 2}
